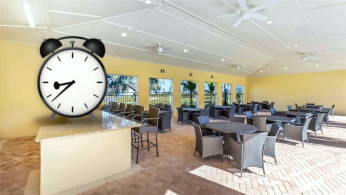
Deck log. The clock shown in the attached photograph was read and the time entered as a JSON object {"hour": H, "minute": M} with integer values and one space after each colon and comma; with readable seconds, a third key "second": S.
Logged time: {"hour": 8, "minute": 38}
